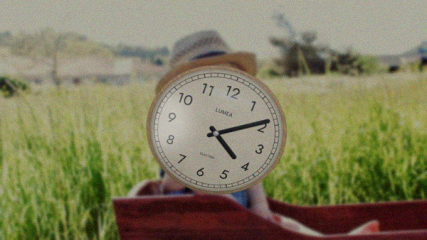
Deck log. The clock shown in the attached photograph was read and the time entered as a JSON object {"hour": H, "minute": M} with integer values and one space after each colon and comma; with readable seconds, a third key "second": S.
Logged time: {"hour": 4, "minute": 9}
